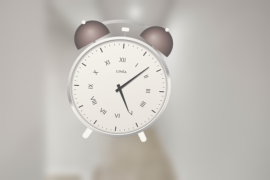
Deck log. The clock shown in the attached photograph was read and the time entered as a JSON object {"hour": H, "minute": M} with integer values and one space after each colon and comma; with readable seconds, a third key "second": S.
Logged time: {"hour": 5, "minute": 8}
